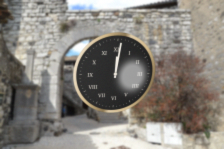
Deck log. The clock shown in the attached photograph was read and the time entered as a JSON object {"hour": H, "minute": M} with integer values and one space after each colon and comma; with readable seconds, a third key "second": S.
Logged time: {"hour": 12, "minute": 1}
